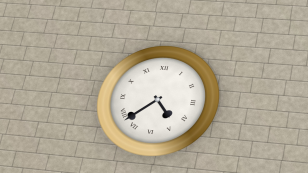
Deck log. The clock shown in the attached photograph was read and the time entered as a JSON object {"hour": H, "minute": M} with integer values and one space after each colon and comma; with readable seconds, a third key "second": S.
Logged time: {"hour": 4, "minute": 38}
